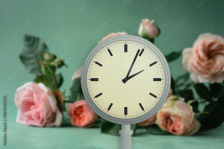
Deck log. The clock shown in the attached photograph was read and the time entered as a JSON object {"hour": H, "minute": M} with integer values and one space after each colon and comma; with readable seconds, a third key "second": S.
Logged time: {"hour": 2, "minute": 4}
